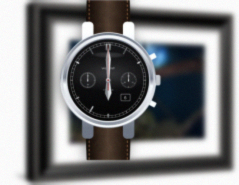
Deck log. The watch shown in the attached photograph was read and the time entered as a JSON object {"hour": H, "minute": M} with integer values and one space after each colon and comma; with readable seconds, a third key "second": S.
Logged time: {"hour": 6, "minute": 0}
